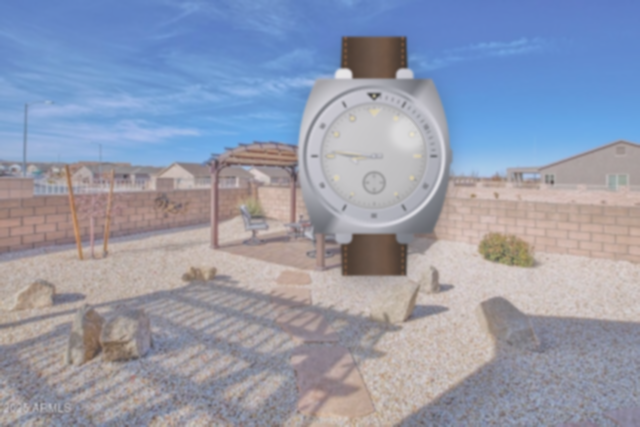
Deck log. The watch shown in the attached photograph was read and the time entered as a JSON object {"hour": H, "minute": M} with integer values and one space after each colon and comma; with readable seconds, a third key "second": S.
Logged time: {"hour": 8, "minute": 46}
